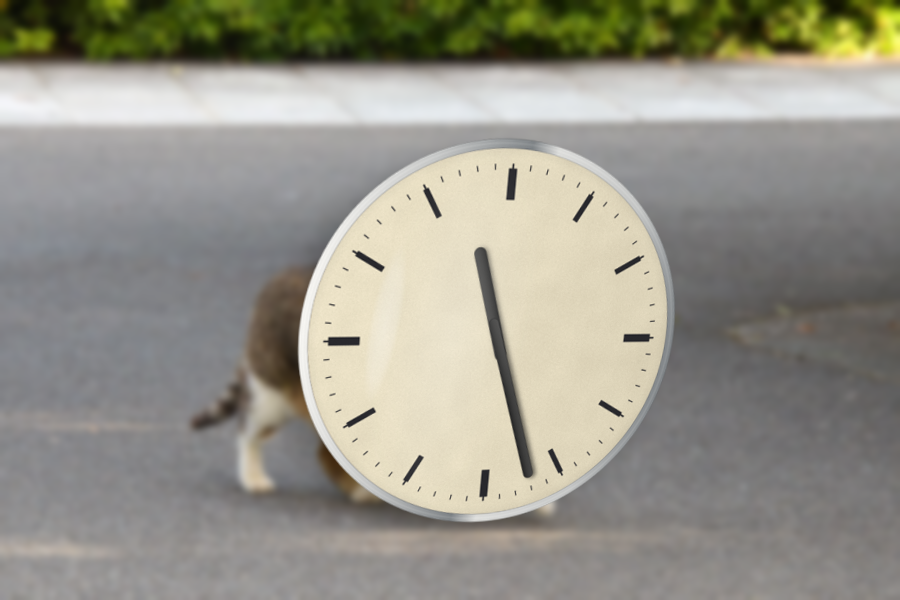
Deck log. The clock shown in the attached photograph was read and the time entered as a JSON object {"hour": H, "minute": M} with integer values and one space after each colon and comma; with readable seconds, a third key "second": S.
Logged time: {"hour": 11, "minute": 27}
